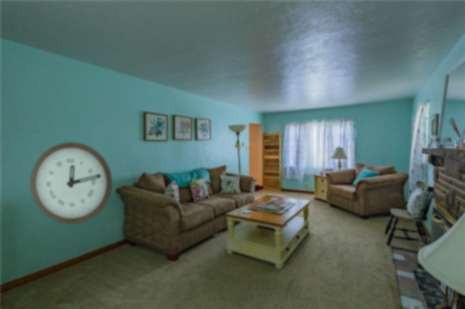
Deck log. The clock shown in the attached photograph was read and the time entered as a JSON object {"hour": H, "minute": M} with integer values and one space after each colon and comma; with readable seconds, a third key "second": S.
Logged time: {"hour": 12, "minute": 13}
